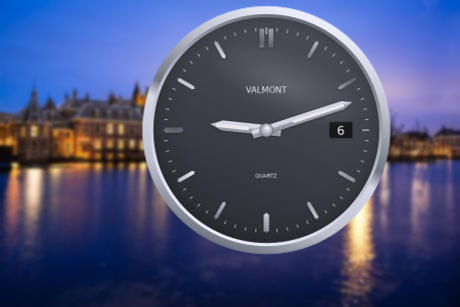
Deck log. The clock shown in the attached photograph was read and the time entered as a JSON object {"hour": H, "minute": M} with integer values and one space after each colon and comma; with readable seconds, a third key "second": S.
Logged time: {"hour": 9, "minute": 12}
